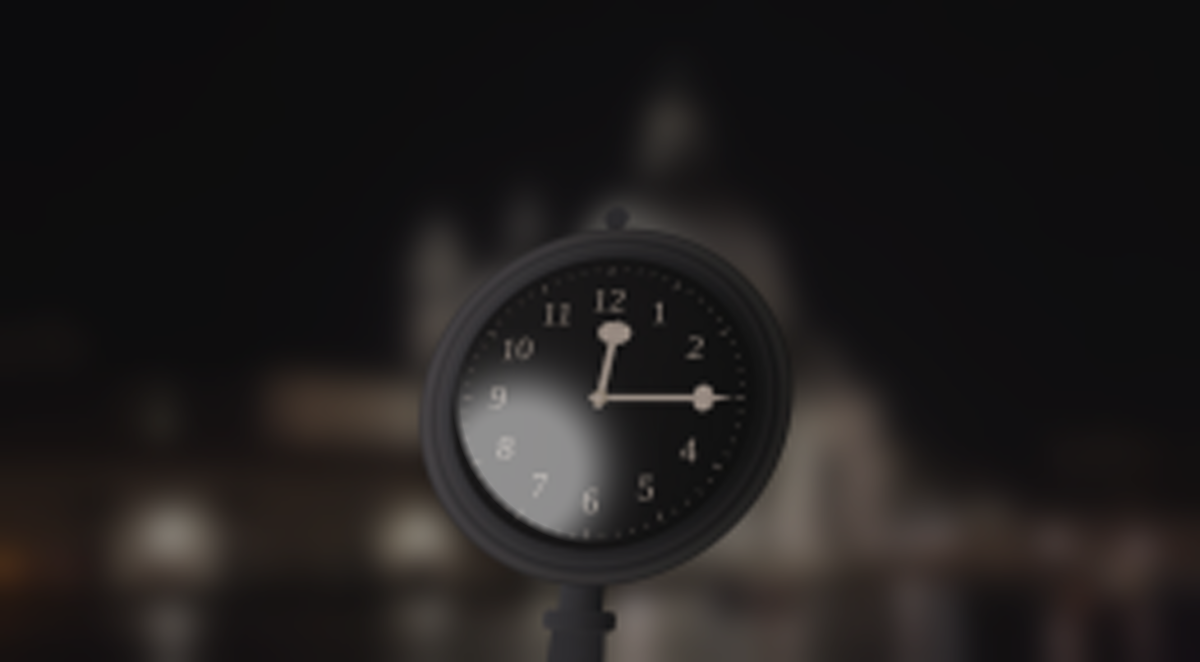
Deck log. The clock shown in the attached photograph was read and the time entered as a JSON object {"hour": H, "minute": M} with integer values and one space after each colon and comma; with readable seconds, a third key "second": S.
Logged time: {"hour": 12, "minute": 15}
